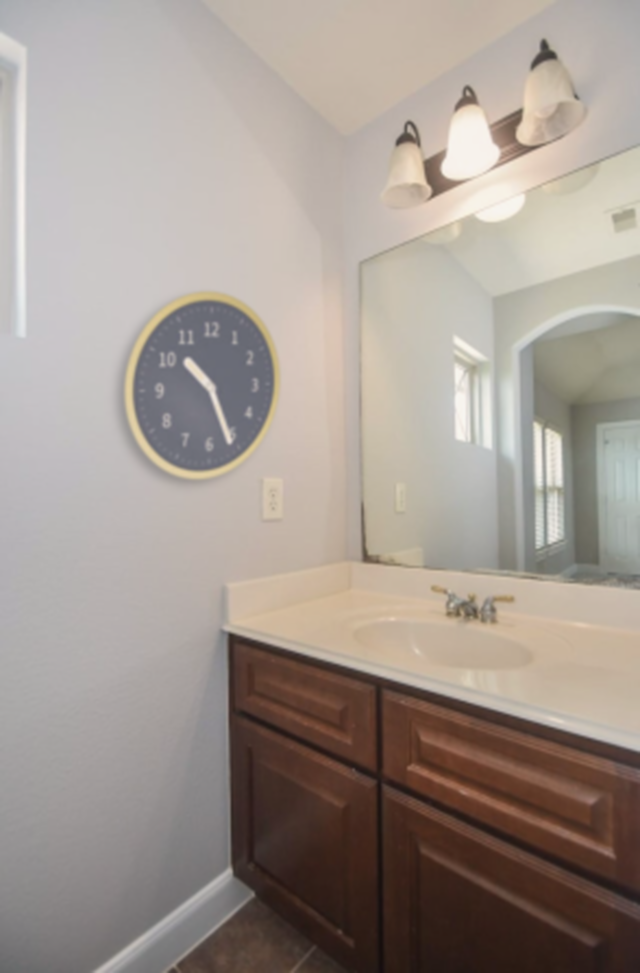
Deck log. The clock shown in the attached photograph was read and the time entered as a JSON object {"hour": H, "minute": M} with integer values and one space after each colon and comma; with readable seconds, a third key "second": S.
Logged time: {"hour": 10, "minute": 26}
